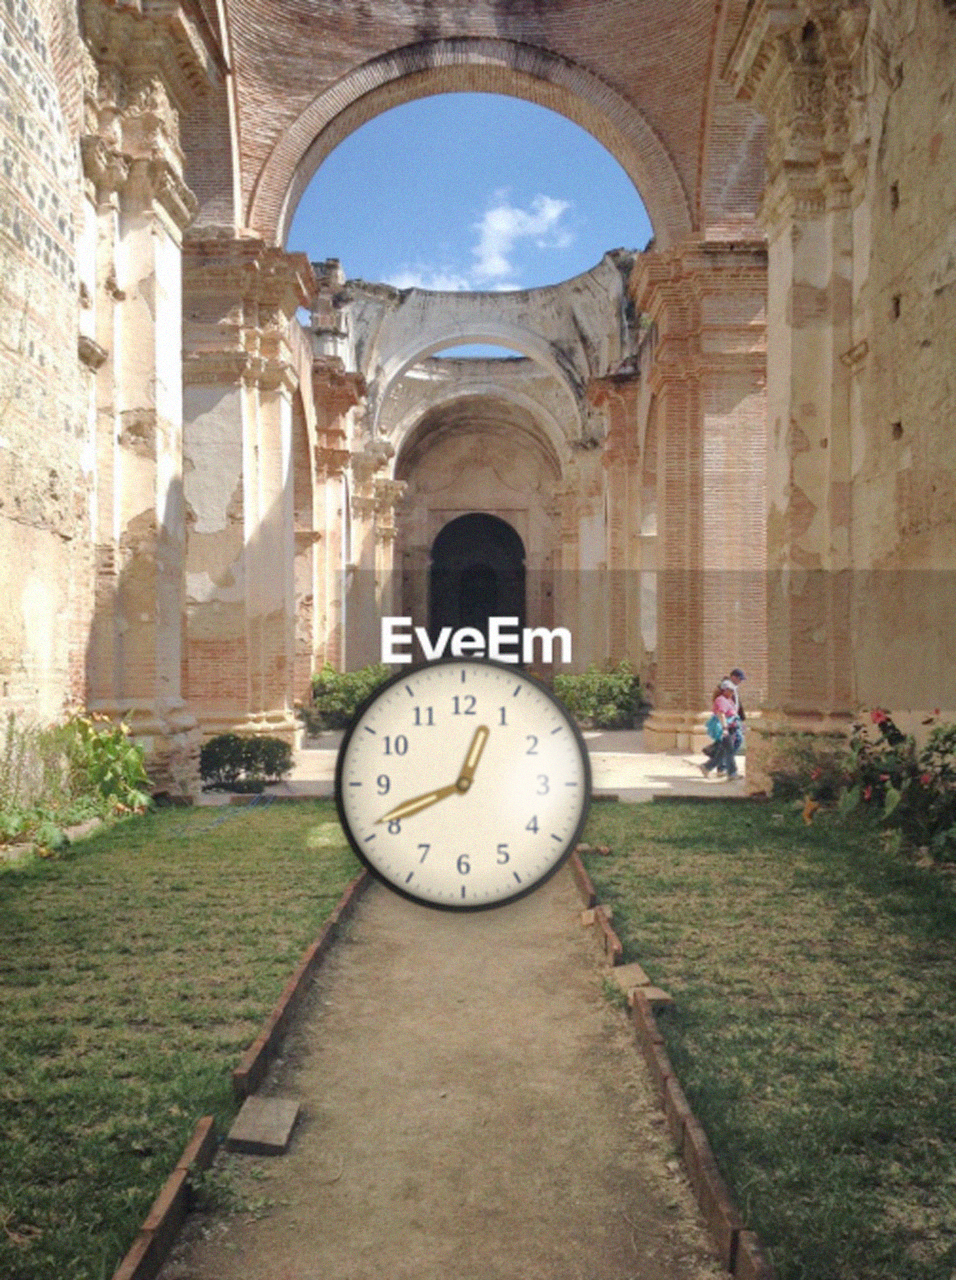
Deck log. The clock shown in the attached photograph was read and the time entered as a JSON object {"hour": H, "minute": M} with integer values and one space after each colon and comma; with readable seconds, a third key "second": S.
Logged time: {"hour": 12, "minute": 41}
